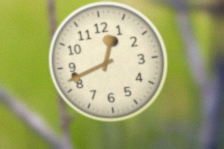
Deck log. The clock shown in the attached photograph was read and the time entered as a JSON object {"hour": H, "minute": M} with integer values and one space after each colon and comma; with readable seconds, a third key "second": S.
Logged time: {"hour": 12, "minute": 42}
